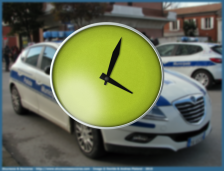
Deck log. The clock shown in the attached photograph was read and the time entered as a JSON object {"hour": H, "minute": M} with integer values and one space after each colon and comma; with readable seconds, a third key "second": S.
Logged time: {"hour": 4, "minute": 3}
